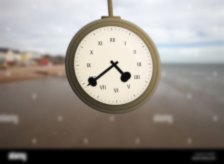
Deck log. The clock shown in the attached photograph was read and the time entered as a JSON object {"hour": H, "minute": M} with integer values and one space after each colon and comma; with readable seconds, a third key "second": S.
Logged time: {"hour": 4, "minute": 39}
